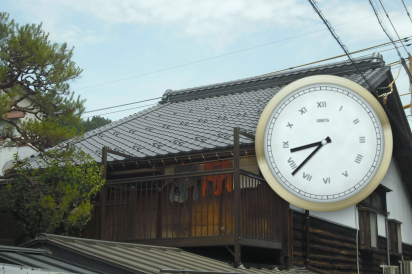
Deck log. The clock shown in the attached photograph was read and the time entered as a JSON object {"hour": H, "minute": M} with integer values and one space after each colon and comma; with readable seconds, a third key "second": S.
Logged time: {"hour": 8, "minute": 38}
